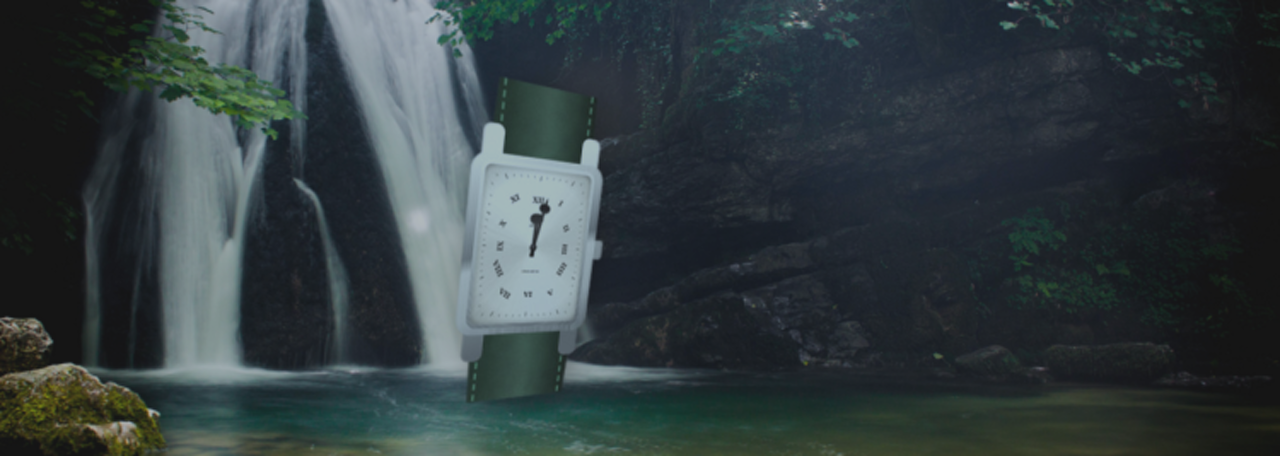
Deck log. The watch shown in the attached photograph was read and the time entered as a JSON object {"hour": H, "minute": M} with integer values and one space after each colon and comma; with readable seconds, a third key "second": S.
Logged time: {"hour": 12, "minute": 2}
